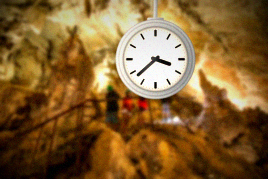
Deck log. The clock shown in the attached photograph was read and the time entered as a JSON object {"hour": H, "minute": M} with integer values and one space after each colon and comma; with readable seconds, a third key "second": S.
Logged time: {"hour": 3, "minute": 38}
